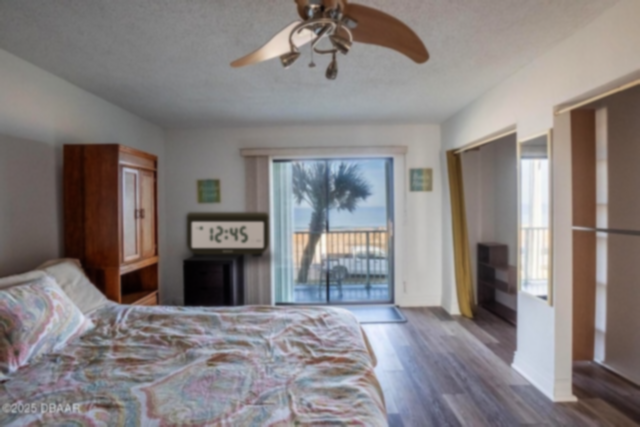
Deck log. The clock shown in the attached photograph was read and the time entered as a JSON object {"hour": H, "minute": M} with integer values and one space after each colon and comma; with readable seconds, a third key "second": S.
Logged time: {"hour": 12, "minute": 45}
